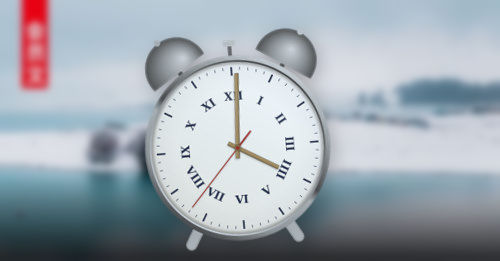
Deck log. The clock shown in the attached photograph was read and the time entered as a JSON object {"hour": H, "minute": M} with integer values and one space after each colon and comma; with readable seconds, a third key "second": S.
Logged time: {"hour": 4, "minute": 0, "second": 37}
